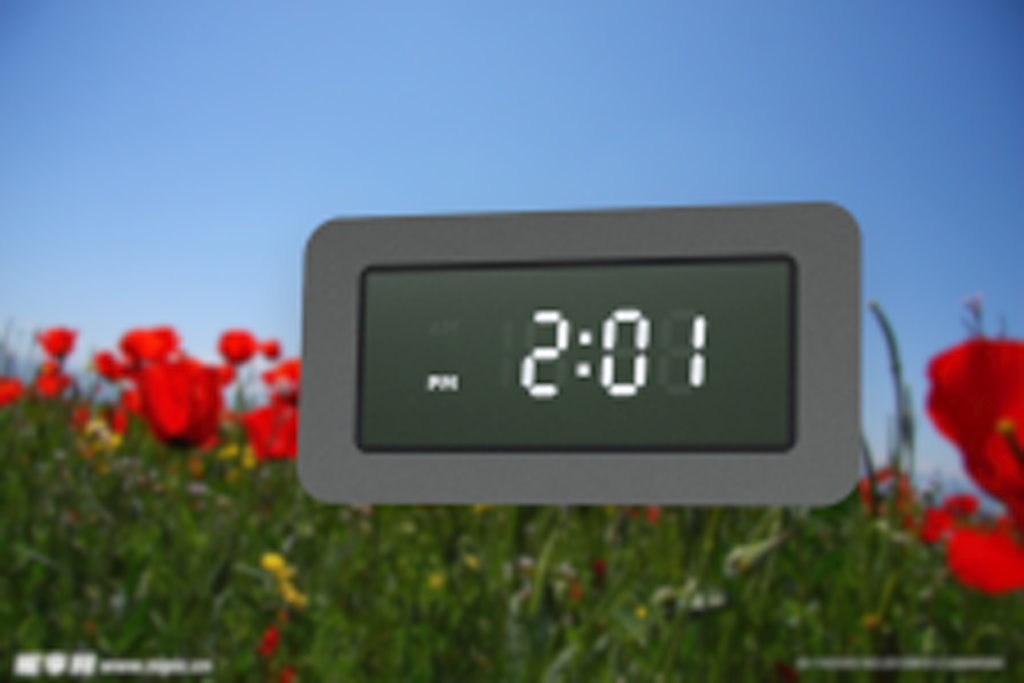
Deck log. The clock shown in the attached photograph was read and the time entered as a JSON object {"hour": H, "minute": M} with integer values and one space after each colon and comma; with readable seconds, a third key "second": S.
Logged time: {"hour": 2, "minute": 1}
